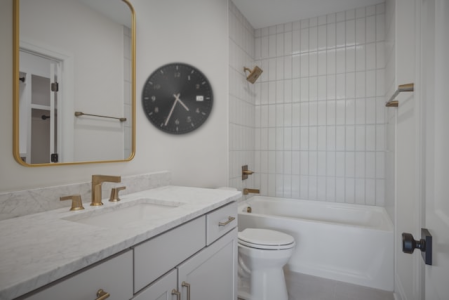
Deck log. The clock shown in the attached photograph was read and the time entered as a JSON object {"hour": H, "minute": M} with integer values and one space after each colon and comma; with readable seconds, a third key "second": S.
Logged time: {"hour": 4, "minute": 34}
